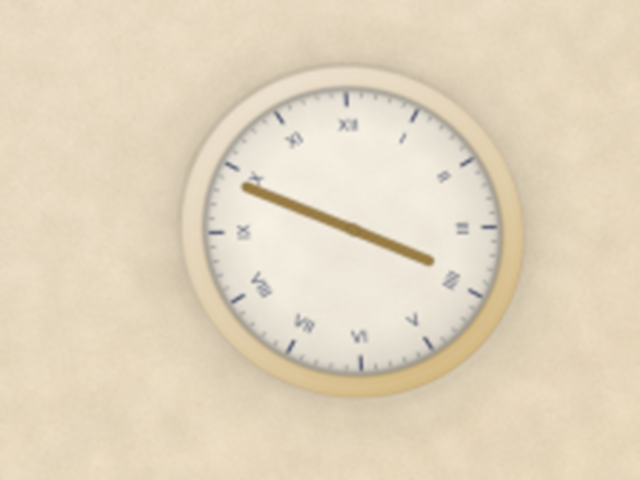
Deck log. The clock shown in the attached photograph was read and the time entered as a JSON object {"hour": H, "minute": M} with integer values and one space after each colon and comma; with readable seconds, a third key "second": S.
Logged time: {"hour": 3, "minute": 49}
